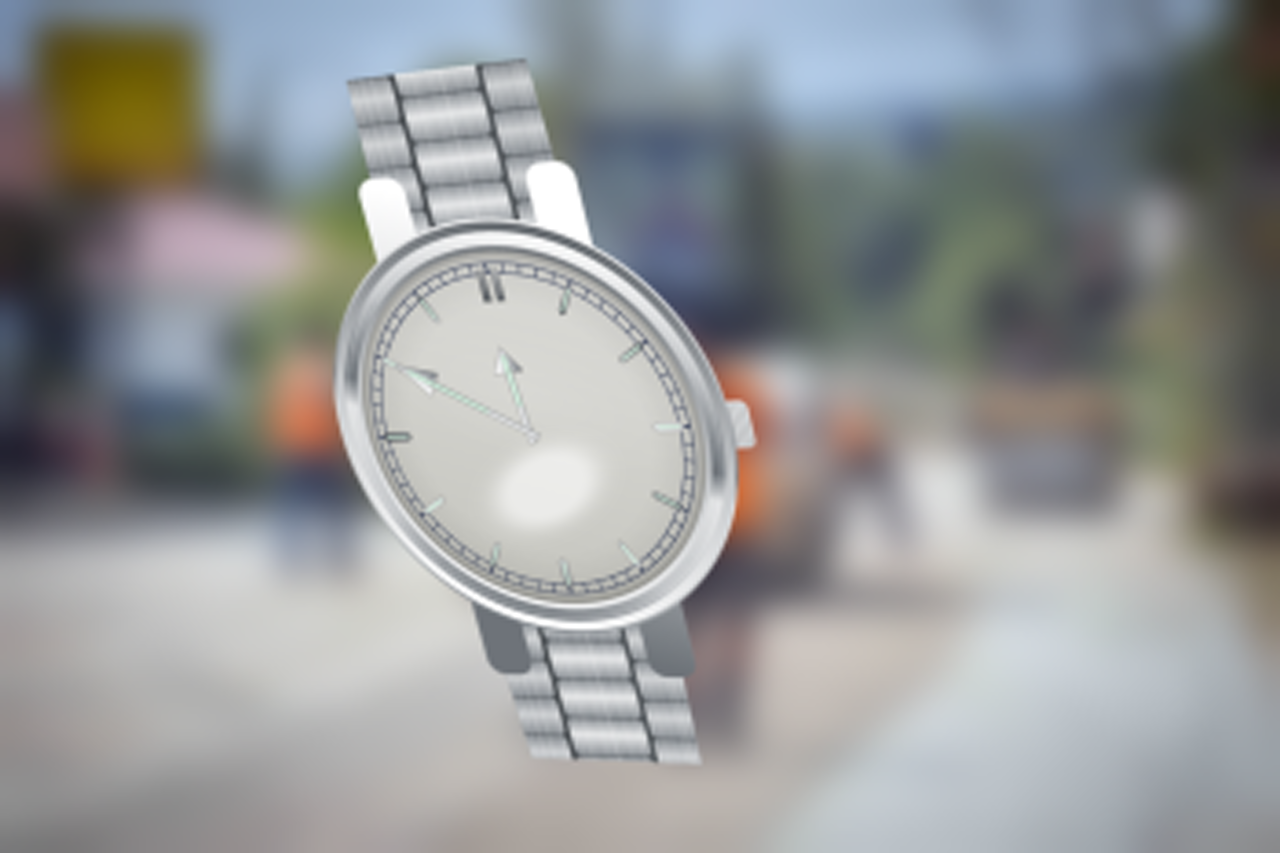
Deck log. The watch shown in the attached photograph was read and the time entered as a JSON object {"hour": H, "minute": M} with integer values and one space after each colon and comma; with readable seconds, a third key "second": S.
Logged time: {"hour": 11, "minute": 50}
